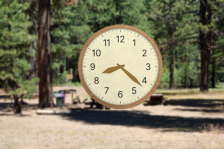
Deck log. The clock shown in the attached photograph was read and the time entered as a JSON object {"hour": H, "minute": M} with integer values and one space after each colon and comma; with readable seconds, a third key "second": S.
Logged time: {"hour": 8, "minute": 22}
